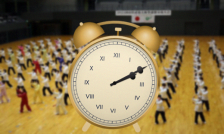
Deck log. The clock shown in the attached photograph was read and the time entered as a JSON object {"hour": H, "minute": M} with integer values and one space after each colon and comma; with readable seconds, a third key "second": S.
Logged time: {"hour": 2, "minute": 10}
